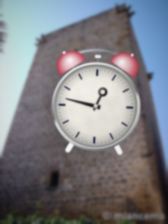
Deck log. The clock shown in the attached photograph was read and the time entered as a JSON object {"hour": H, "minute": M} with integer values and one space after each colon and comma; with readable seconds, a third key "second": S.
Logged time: {"hour": 12, "minute": 47}
